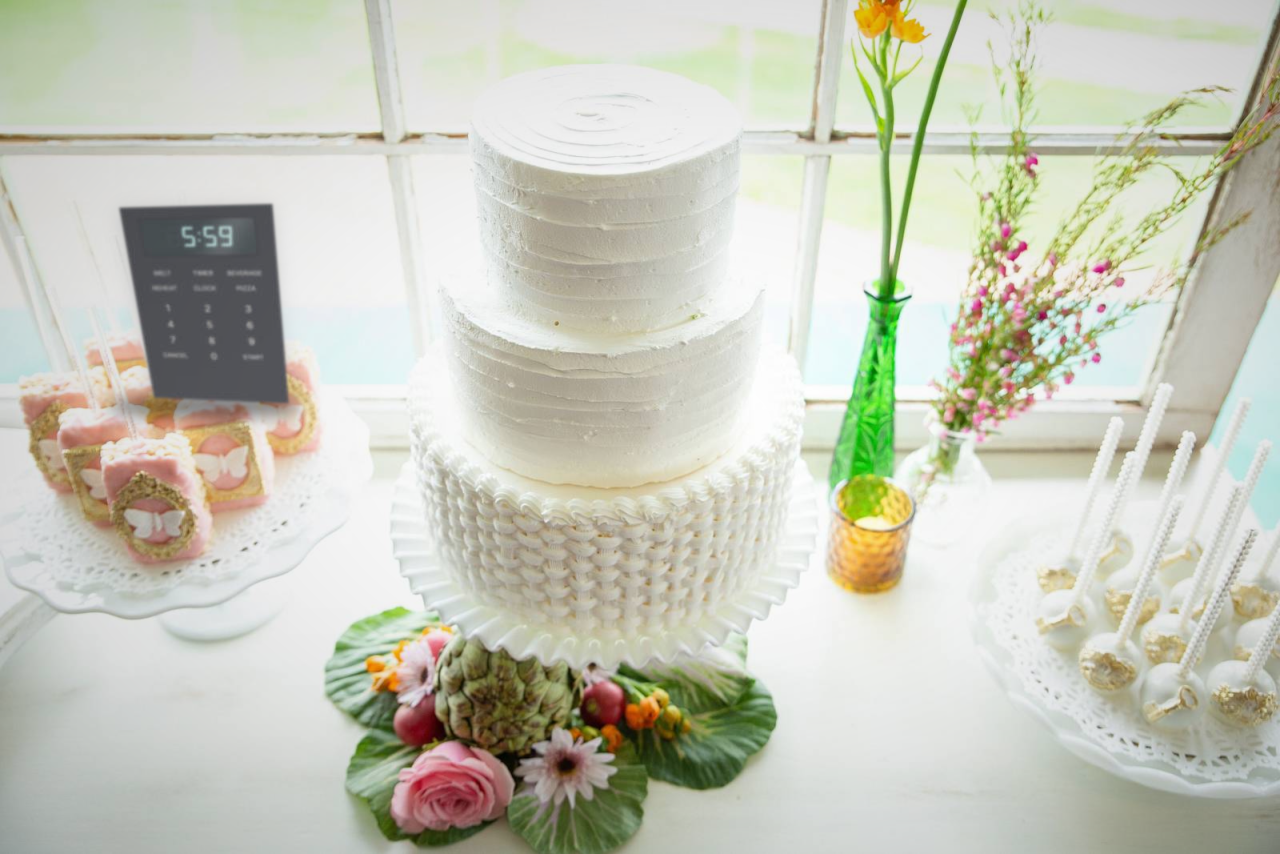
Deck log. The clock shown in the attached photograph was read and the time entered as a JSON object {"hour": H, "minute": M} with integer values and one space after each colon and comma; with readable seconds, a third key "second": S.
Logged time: {"hour": 5, "minute": 59}
